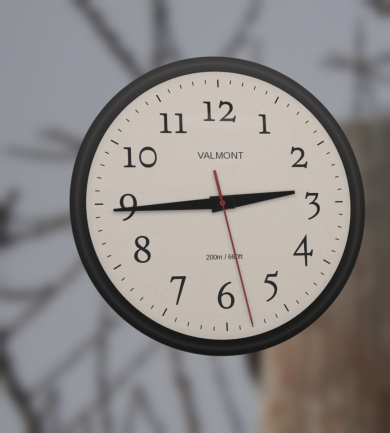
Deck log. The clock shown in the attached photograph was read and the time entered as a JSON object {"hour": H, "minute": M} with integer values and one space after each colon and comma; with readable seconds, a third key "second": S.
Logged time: {"hour": 2, "minute": 44, "second": 28}
